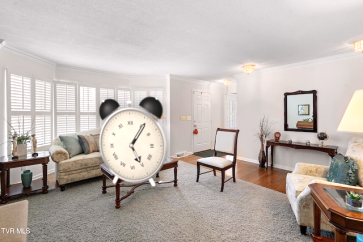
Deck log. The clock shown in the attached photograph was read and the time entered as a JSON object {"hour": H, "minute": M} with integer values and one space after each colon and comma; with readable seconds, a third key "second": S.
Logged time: {"hour": 5, "minute": 6}
